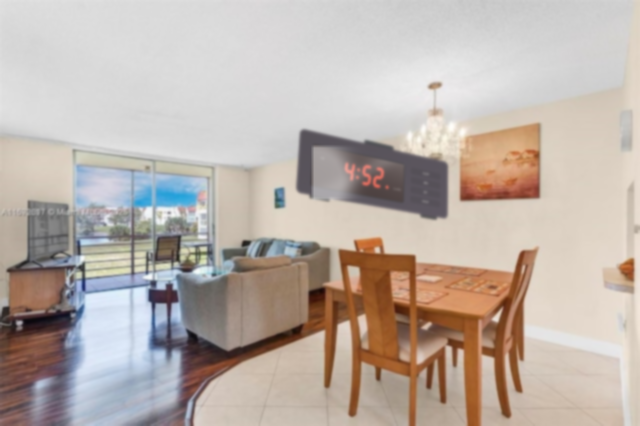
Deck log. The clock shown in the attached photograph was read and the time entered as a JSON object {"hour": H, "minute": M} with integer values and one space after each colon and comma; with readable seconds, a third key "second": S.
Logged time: {"hour": 4, "minute": 52}
